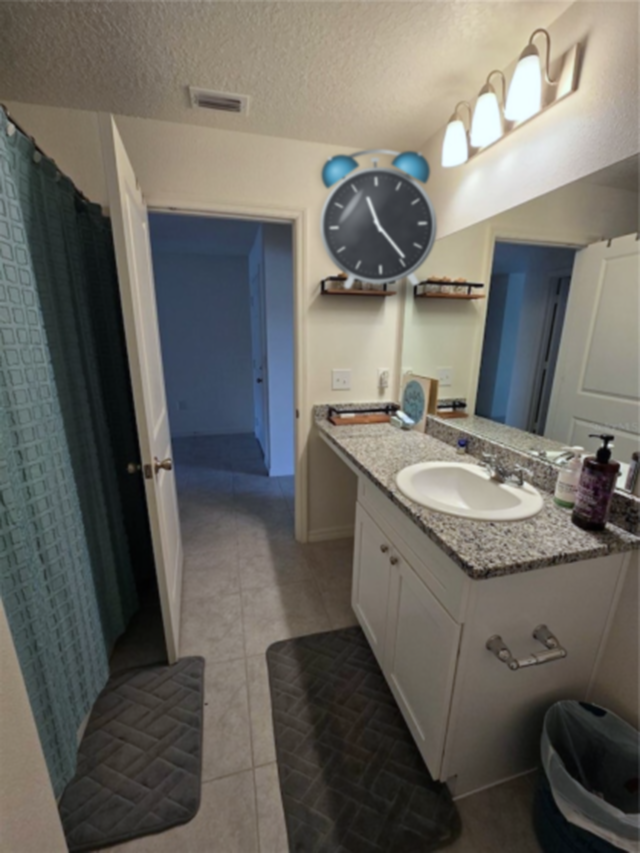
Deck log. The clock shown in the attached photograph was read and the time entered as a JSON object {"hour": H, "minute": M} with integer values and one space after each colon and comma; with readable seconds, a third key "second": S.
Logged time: {"hour": 11, "minute": 24}
